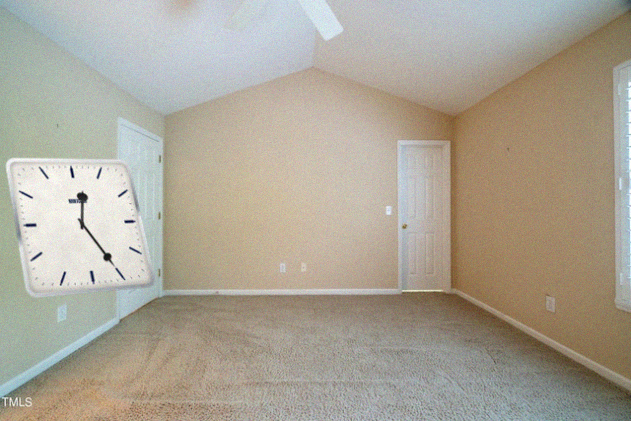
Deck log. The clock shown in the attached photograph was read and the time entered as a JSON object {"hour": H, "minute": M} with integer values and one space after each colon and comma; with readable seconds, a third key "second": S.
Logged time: {"hour": 12, "minute": 25}
